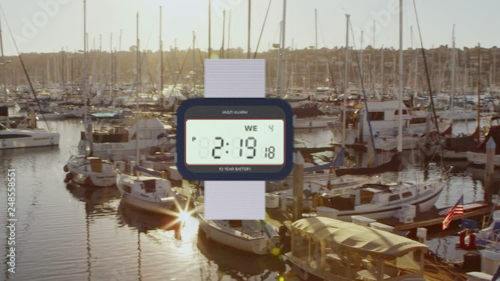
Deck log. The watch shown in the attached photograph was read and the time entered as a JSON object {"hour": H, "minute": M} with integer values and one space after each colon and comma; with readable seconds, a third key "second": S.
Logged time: {"hour": 2, "minute": 19, "second": 18}
